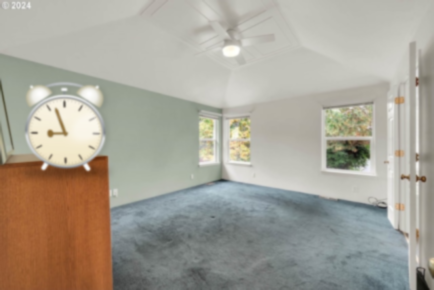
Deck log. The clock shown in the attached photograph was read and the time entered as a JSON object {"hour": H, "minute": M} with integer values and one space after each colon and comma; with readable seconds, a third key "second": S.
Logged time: {"hour": 8, "minute": 57}
